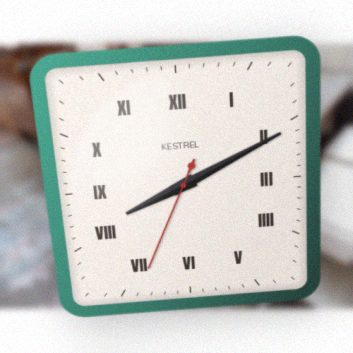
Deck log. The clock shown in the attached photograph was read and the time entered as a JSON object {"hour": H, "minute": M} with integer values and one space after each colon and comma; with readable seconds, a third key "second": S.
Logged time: {"hour": 8, "minute": 10, "second": 34}
